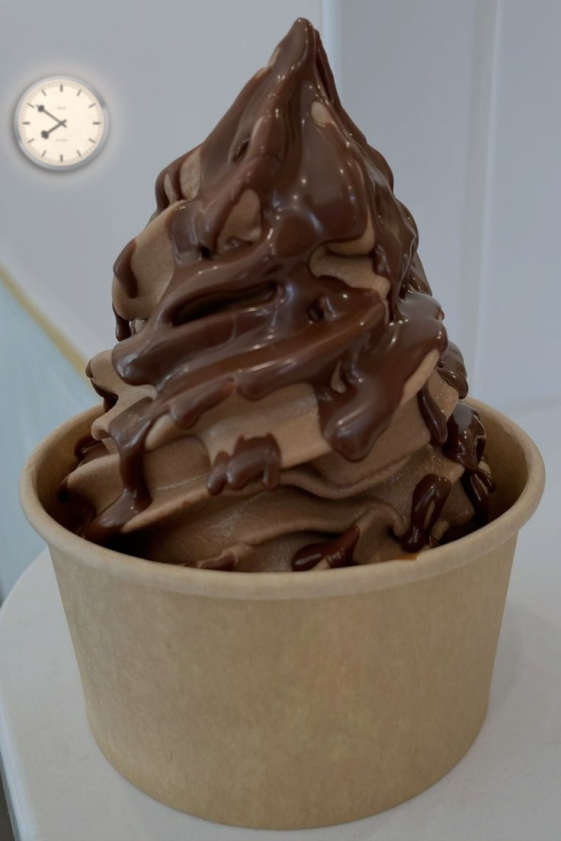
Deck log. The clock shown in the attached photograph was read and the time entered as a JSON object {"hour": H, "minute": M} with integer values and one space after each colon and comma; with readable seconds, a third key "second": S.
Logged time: {"hour": 7, "minute": 51}
